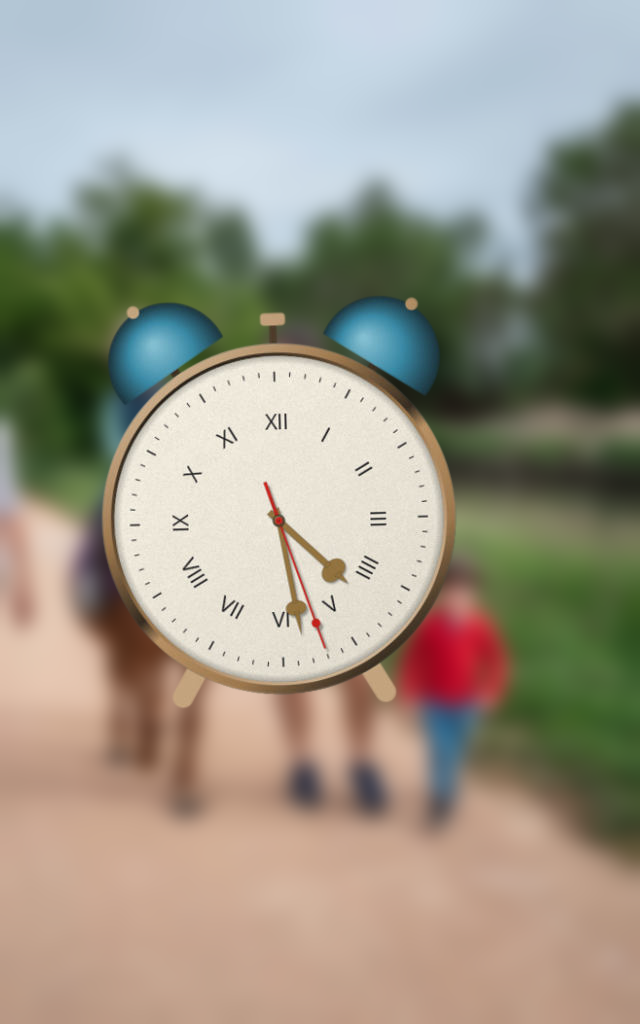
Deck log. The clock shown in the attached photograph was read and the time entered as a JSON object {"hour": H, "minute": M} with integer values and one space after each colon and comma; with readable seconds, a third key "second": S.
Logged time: {"hour": 4, "minute": 28, "second": 27}
